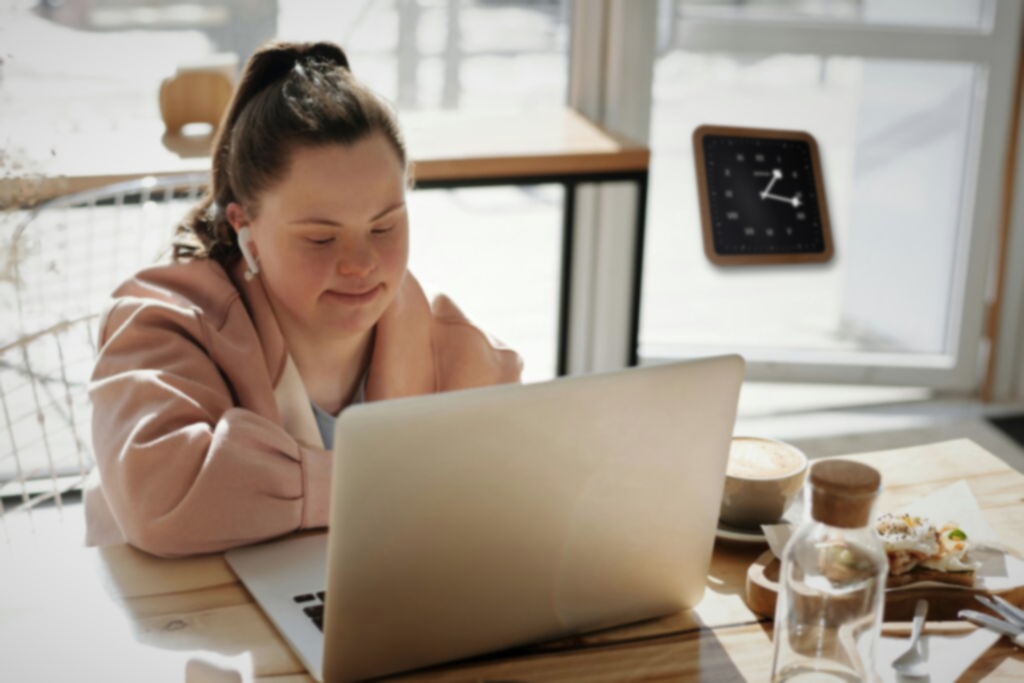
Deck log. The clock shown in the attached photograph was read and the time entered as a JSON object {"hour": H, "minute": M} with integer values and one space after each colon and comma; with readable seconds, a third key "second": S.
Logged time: {"hour": 1, "minute": 17}
